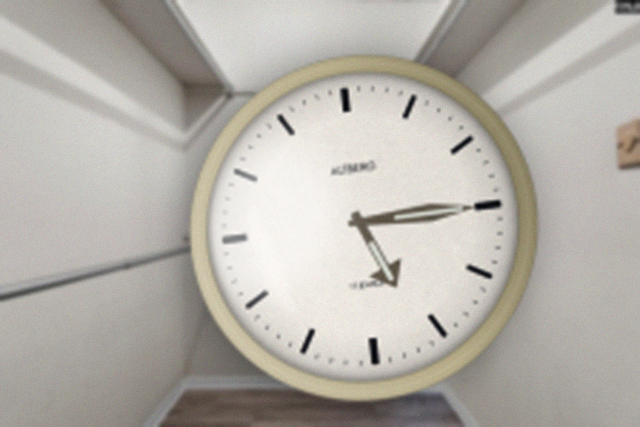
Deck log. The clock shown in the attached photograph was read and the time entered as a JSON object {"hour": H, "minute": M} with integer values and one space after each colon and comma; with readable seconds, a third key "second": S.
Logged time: {"hour": 5, "minute": 15}
